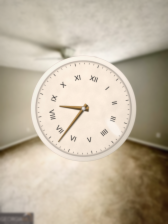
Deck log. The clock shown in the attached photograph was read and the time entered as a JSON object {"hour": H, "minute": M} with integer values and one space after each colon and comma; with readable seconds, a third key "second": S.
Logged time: {"hour": 8, "minute": 33}
